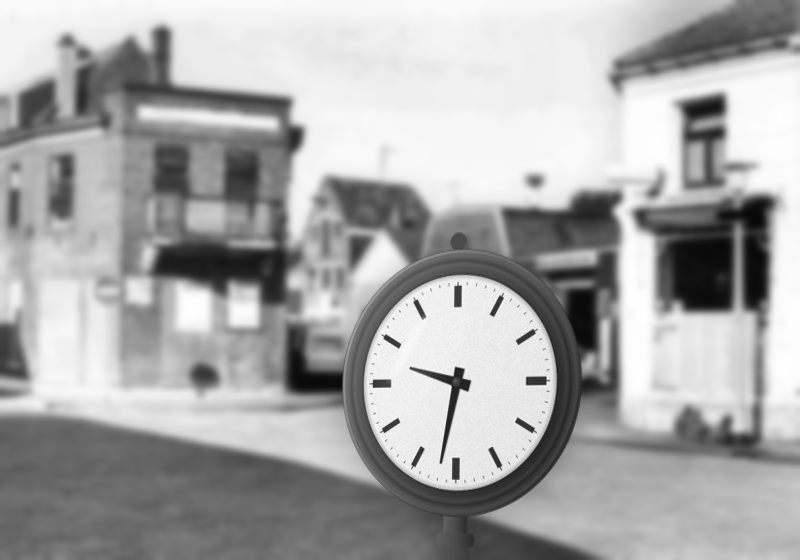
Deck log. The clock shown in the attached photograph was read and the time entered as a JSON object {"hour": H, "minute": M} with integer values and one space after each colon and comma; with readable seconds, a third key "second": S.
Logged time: {"hour": 9, "minute": 32}
